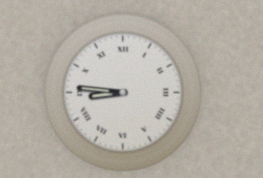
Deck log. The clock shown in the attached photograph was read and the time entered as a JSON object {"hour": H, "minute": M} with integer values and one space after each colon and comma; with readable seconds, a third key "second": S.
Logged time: {"hour": 8, "minute": 46}
